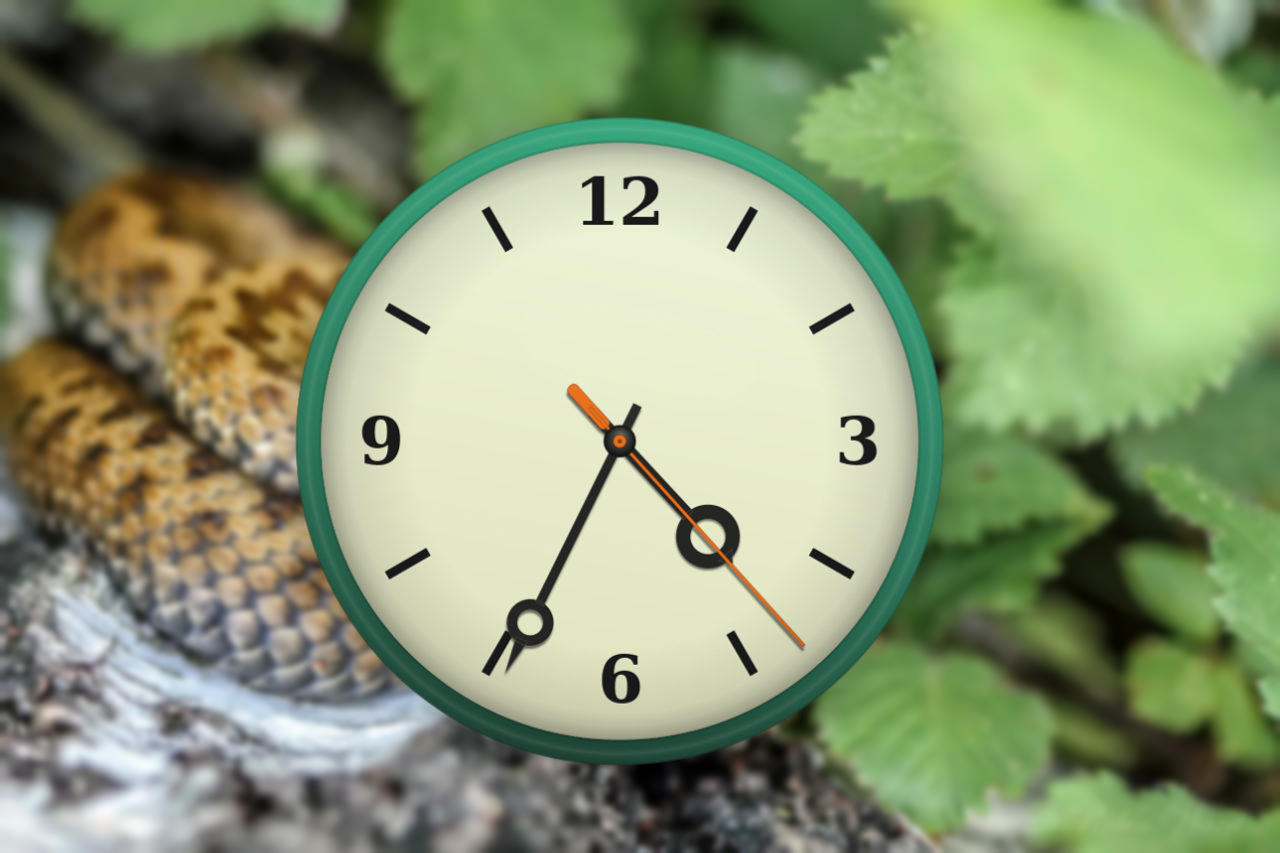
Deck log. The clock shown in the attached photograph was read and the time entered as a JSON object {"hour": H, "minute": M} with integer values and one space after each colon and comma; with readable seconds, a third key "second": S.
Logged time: {"hour": 4, "minute": 34, "second": 23}
